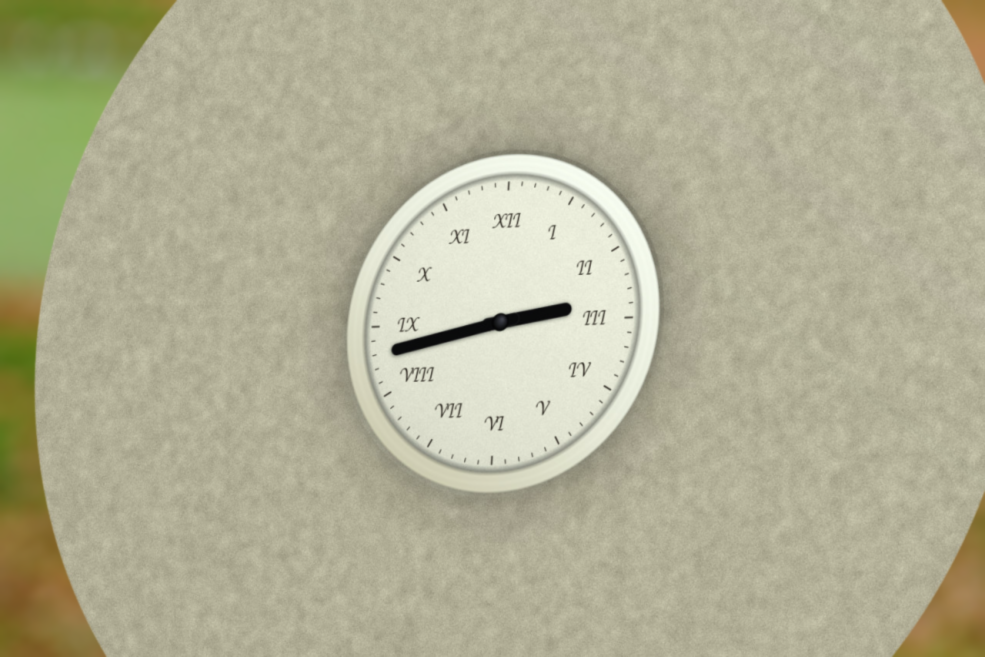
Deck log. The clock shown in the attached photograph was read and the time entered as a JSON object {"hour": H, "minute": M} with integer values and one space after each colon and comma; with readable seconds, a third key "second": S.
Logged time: {"hour": 2, "minute": 43}
